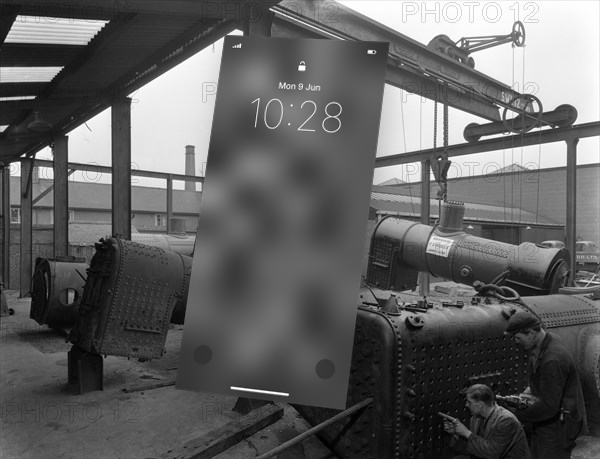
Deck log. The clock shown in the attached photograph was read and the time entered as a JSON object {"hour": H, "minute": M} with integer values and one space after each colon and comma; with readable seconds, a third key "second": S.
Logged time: {"hour": 10, "minute": 28}
